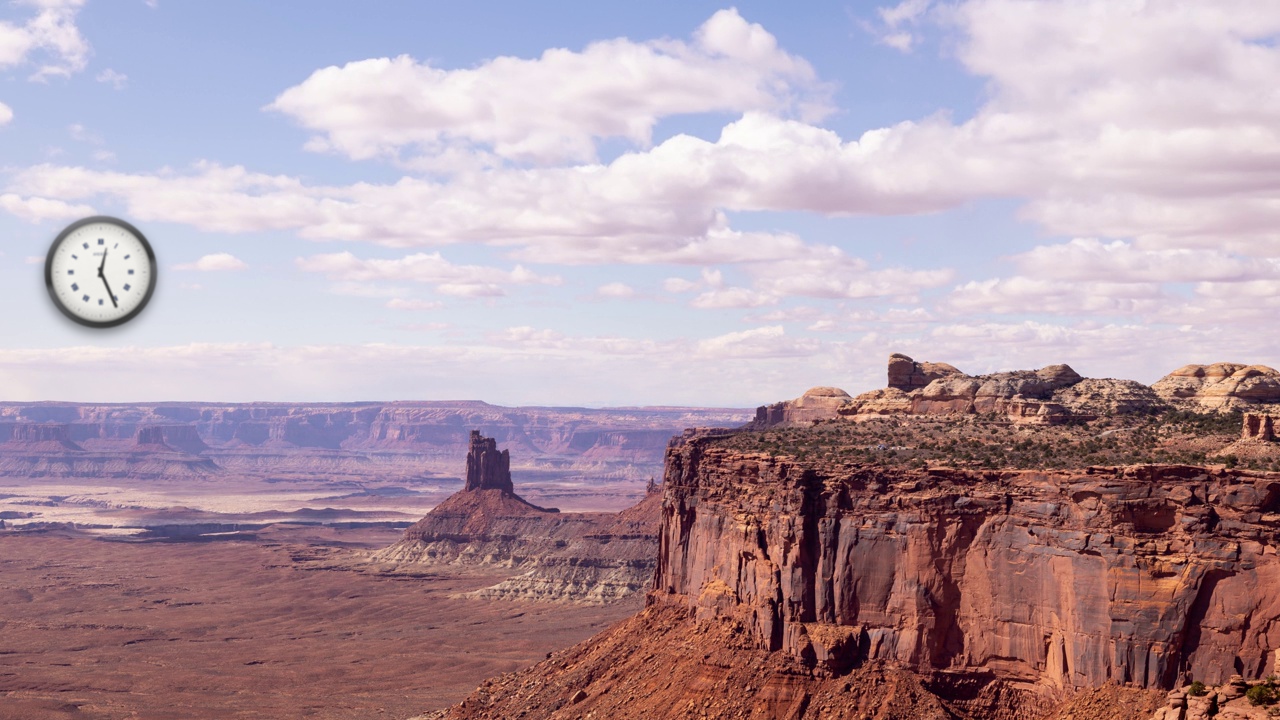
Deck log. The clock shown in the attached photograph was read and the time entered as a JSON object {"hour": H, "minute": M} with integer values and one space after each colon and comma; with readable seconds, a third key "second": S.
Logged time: {"hour": 12, "minute": 26}
